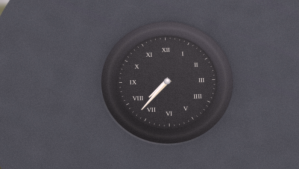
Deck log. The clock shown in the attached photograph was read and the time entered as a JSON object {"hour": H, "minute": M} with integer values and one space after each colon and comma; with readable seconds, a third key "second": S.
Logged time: {"hour": 7, "minute": 37}
